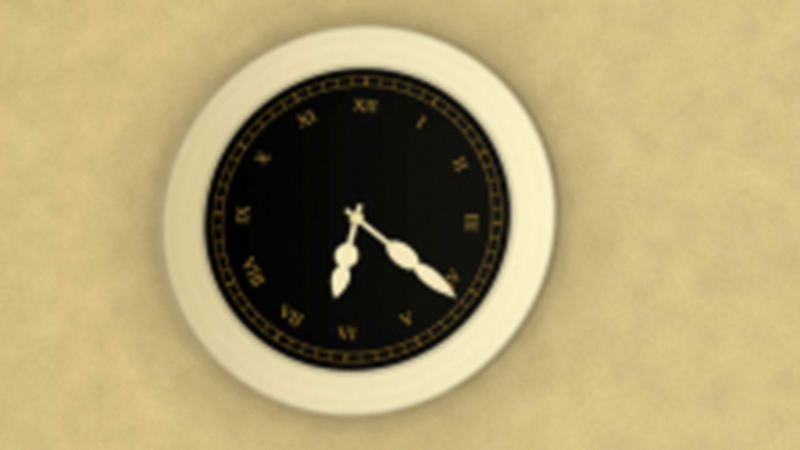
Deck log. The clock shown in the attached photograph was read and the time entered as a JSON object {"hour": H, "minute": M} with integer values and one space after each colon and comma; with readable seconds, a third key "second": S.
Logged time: {"hour": 6, "minute": 21}
